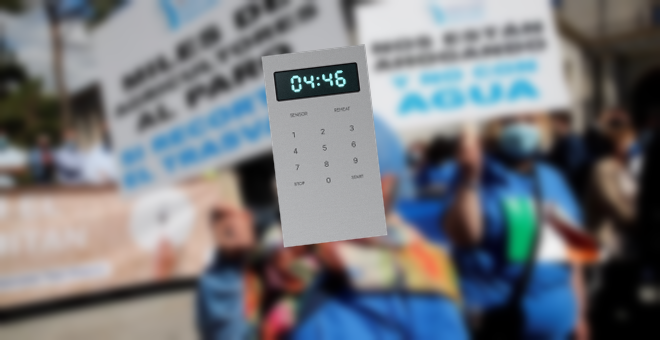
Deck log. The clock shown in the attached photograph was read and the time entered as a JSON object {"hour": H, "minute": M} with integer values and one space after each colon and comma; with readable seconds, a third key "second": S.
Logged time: {"hour": 4, "minute": 46}
